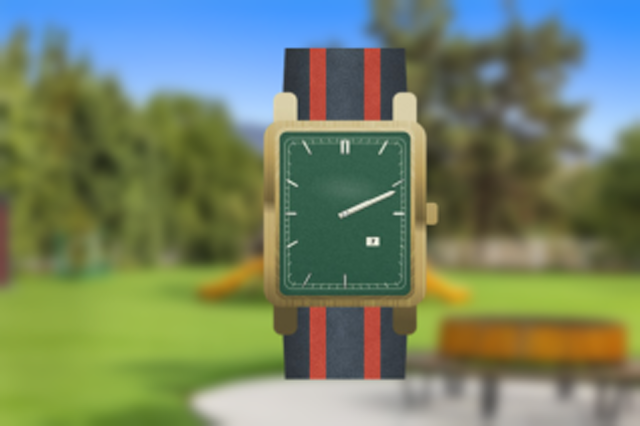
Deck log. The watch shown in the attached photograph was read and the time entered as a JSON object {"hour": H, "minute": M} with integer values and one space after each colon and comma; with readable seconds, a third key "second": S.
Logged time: {"hour": 2, "minute": 11}
